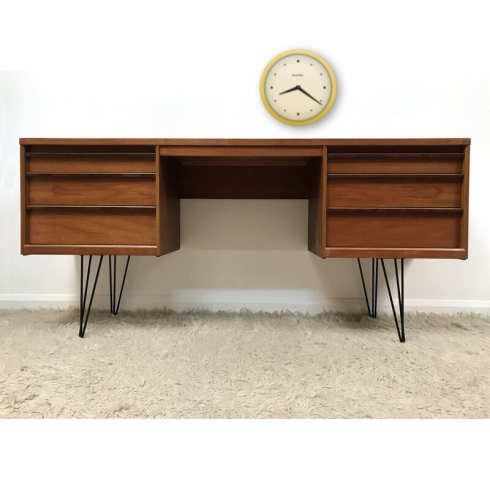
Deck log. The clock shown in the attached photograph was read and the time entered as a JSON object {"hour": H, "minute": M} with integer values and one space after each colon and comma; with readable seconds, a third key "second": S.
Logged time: {"hour": 8, "minute": 21}
